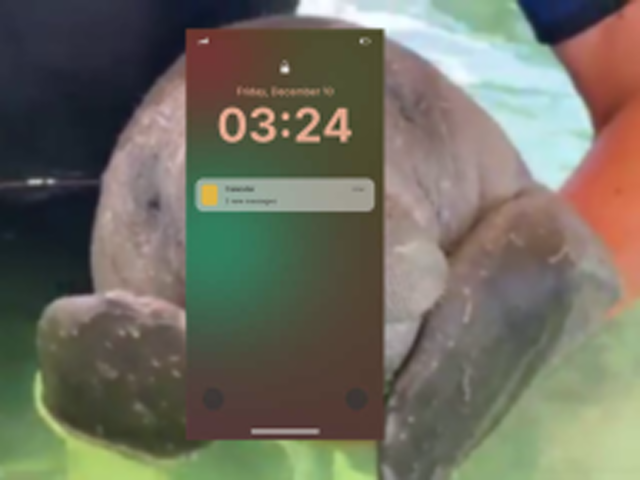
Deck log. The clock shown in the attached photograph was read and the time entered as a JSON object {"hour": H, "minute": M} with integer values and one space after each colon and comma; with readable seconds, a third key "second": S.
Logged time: {"hour": 3, "minute": 24}
